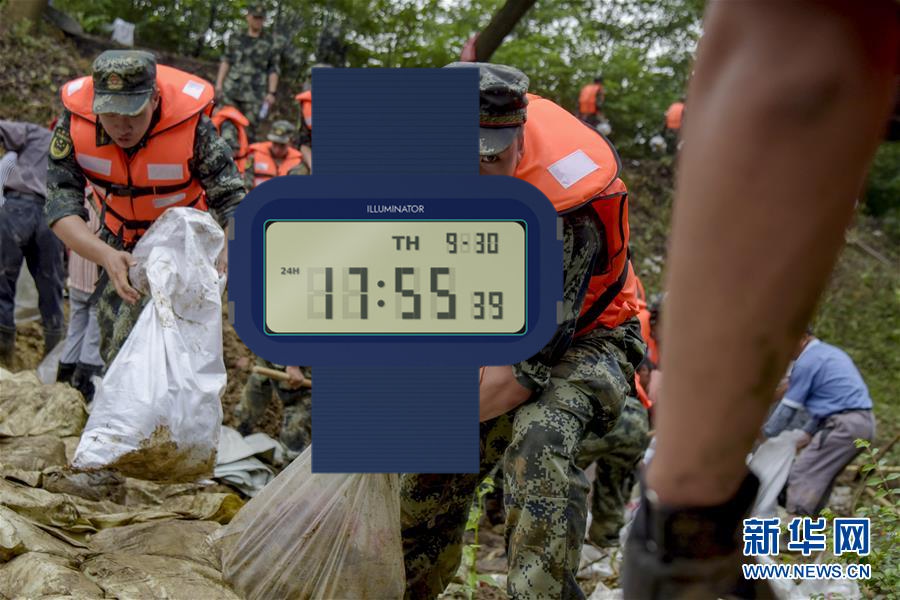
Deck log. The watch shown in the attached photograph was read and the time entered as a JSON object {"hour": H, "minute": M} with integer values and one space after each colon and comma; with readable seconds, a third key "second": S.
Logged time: {"hour": 17, "minute": 55, "second": 39}
